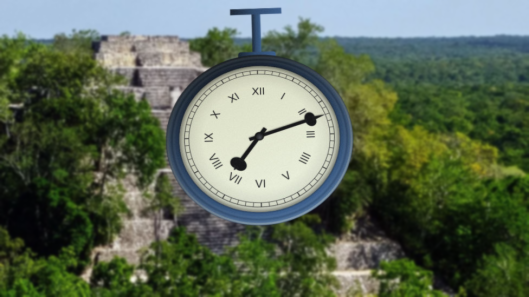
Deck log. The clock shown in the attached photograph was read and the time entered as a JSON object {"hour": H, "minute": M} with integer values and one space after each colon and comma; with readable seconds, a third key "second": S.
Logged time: {"hour": 7, "minute": 12}
